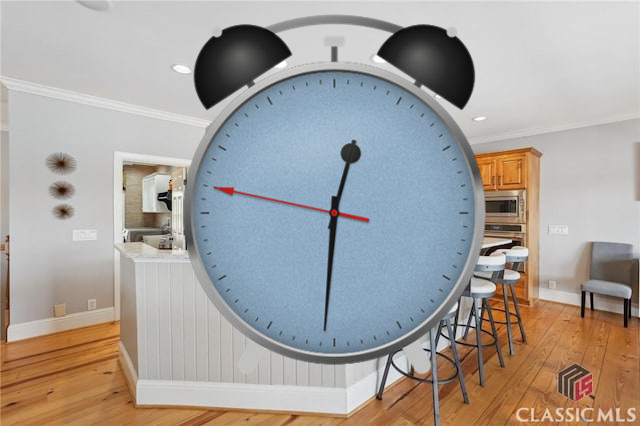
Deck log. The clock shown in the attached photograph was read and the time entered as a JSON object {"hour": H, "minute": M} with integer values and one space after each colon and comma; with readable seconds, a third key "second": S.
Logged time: {"hour": 12, "minute": 30, "second": 47}
